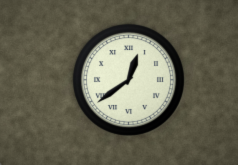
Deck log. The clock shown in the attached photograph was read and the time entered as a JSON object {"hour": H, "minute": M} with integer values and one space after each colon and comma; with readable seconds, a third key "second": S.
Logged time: {"hour": 12, "minute": 39}
